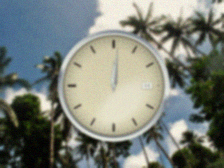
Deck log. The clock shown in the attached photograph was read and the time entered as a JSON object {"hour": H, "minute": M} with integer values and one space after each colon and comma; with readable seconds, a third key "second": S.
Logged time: {"hour": 12, "minute": 1}
